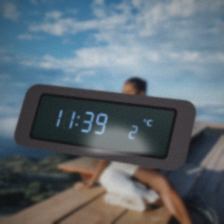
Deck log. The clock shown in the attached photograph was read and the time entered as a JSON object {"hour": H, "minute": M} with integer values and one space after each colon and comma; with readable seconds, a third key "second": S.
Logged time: {"hour": 11, "minute": 39}
